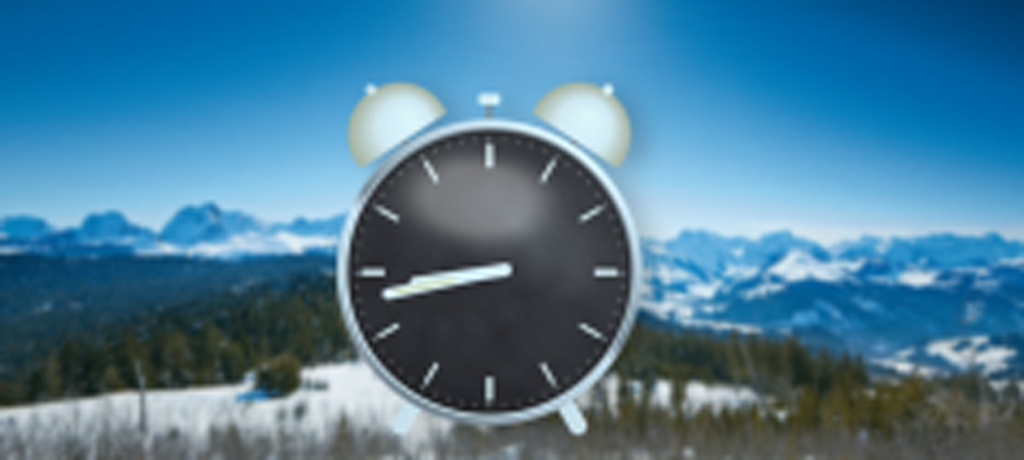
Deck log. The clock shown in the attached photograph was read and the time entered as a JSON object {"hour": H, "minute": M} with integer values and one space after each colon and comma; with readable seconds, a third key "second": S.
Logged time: {"hour": 8, "minute": 43}
